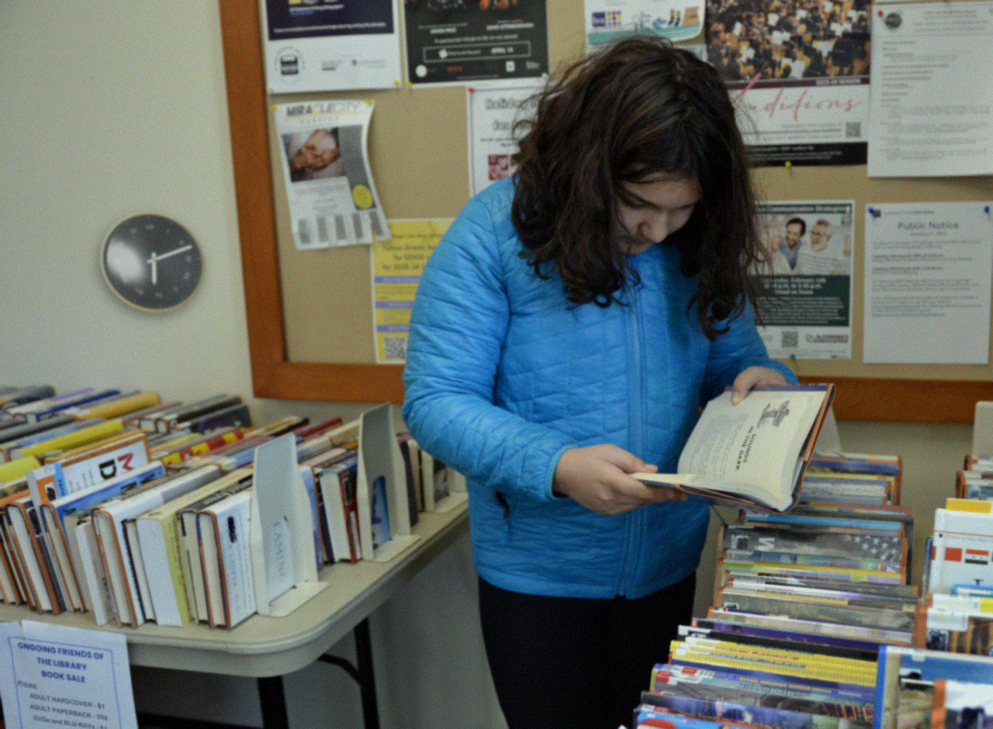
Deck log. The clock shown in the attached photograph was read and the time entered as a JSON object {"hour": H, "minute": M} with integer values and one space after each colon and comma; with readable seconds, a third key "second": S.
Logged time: {"hour": 6, "minute": 12}
